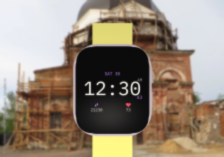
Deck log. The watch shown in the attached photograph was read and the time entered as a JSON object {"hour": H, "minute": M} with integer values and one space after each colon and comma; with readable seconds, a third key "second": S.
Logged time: {"hour": 12, "minute": 30}
